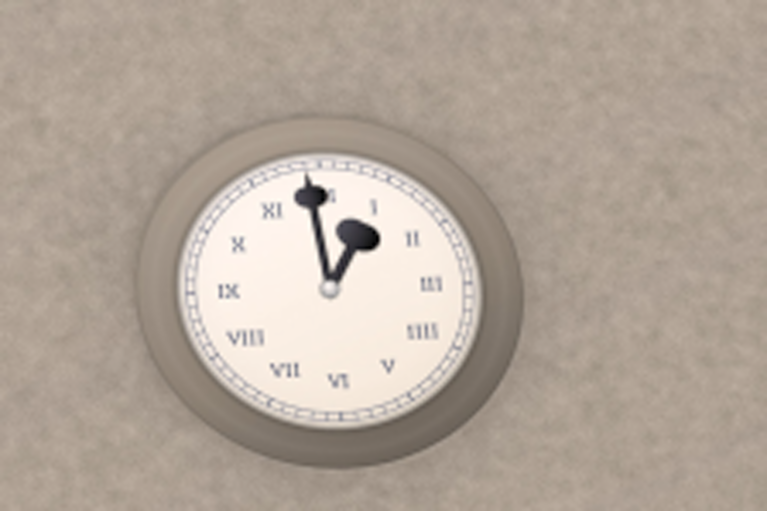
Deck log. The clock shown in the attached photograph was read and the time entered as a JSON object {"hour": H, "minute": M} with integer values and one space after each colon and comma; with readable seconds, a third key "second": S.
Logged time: {"hour": 12, "minute": 59}
